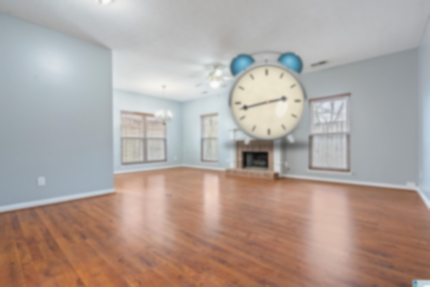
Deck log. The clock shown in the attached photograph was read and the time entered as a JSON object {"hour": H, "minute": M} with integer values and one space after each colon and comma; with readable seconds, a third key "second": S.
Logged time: {"hour": 2, "minute": 43}
